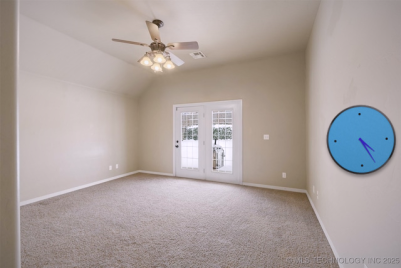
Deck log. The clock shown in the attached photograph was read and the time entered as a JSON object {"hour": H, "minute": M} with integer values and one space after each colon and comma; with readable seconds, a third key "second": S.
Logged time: {"hour": 4, "minute": 25}
